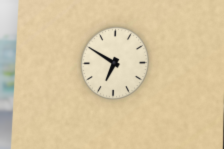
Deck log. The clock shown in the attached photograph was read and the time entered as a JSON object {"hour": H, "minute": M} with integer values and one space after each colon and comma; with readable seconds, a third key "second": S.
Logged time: {"hour": 6, "minute": 50}
